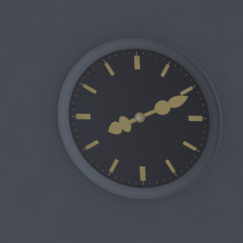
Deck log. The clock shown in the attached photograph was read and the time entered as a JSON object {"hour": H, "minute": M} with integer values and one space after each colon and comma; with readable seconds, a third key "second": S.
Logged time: {"hour": 8, "minute": 11}
